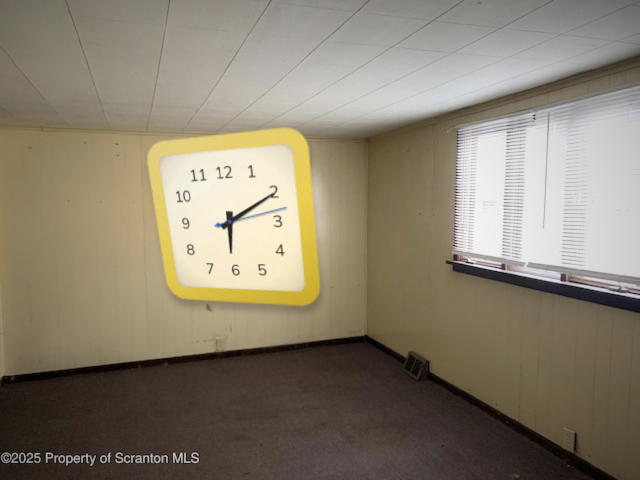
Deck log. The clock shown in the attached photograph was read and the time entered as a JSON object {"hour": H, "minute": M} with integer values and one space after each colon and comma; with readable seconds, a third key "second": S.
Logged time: {"hour": 6, "minute": 10, "second": 13}
